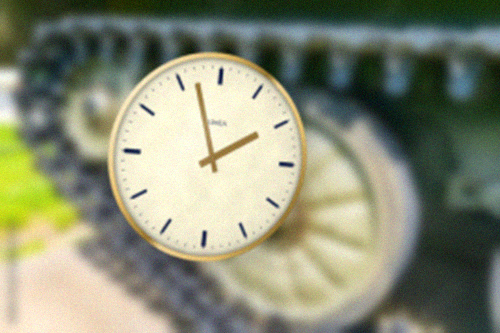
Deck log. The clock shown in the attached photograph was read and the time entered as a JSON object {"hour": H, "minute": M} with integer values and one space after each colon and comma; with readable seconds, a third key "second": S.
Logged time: {"hour": 1, "minute": 57}
